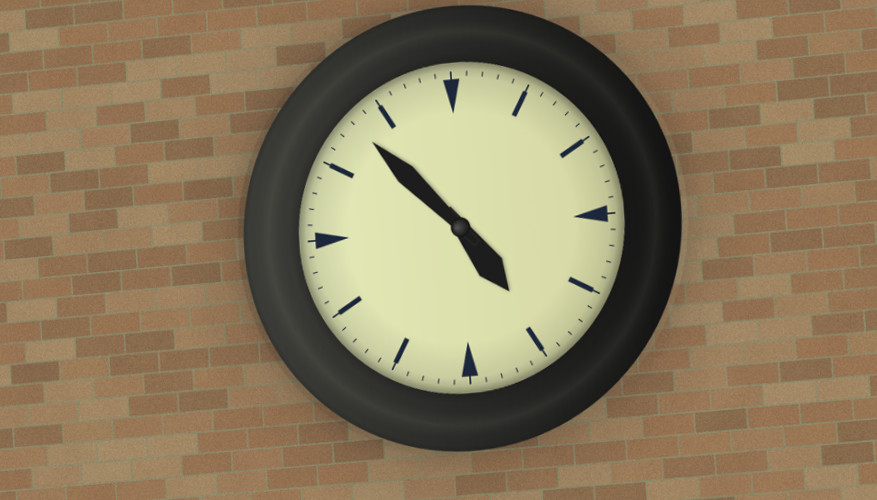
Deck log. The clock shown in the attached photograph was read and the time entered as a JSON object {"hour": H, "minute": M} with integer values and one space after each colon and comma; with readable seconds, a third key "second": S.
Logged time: {"hour": 4, "minute": 53}
